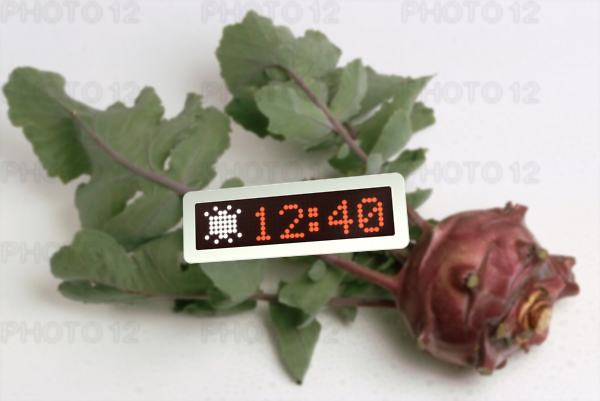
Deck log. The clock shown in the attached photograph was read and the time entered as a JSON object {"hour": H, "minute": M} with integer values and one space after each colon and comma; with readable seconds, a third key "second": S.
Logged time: {"hour": 12, "minute": 40}
